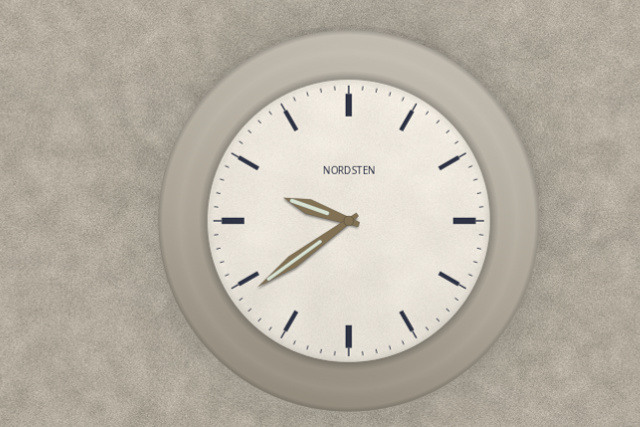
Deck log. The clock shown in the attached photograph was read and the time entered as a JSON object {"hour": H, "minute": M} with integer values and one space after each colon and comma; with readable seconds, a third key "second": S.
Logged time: {"hour": 9, "minute": 39}
